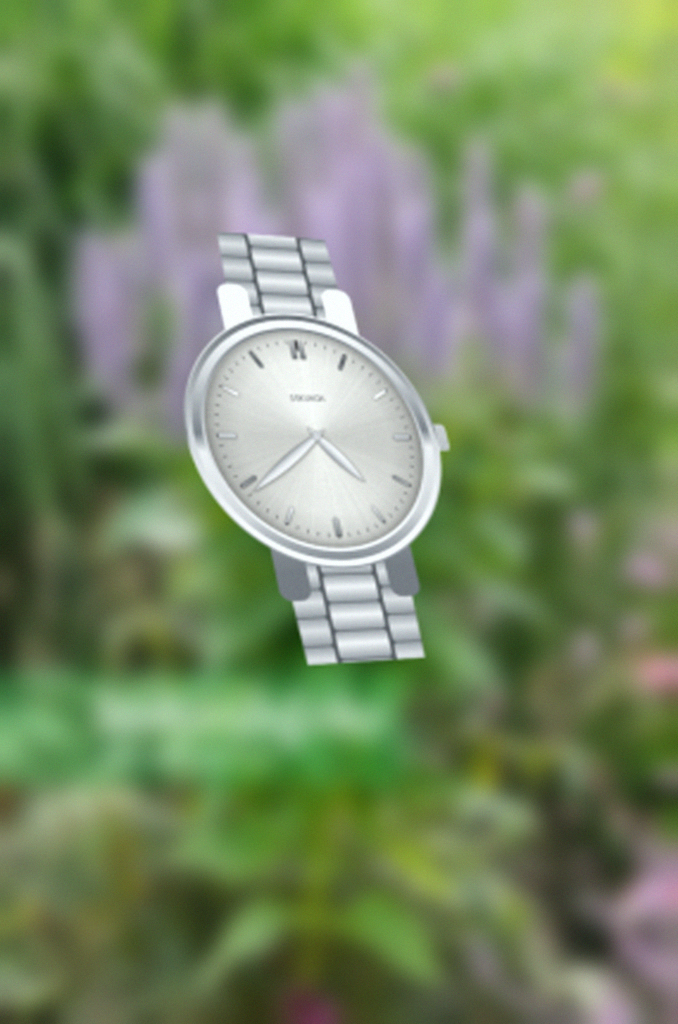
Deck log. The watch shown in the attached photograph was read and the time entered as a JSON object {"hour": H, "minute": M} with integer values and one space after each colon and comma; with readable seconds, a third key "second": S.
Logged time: {"hour": 4, "minute": 39}
